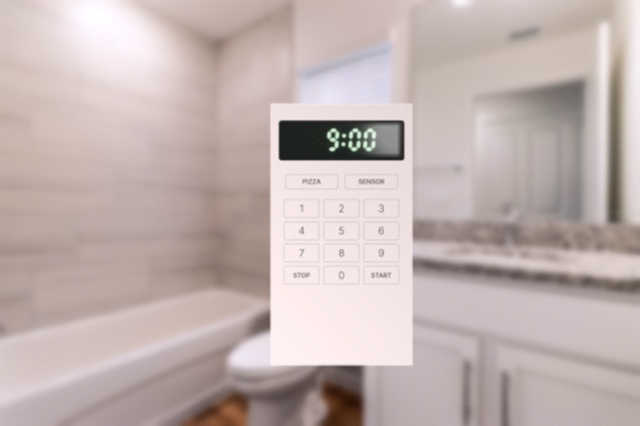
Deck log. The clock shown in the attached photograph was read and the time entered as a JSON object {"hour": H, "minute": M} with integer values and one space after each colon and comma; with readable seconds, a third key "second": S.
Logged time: {"hour": 9, "minute": 0}
